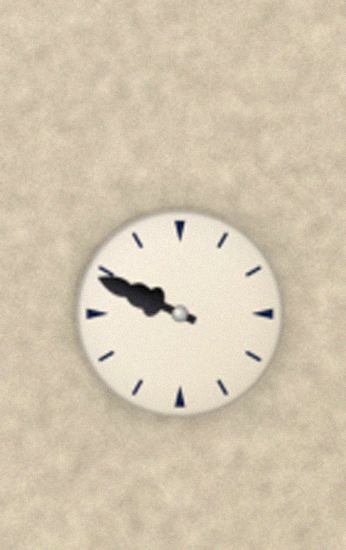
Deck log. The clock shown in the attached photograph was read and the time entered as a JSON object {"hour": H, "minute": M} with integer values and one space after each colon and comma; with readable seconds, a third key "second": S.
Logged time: {"hour": 9, "minute": 49}
